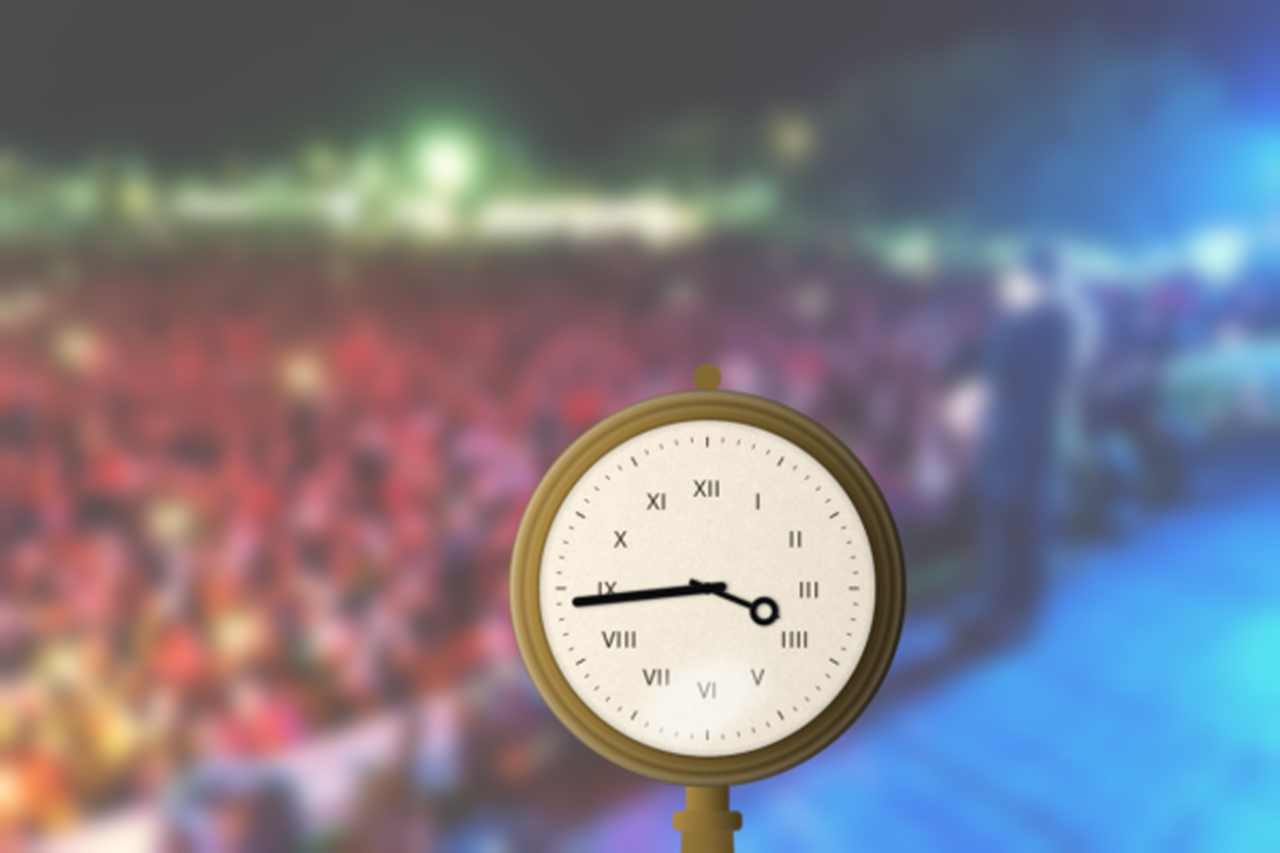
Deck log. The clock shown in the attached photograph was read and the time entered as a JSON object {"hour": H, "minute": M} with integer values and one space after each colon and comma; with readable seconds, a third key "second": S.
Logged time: {"hour": 3, "minute": 44}
